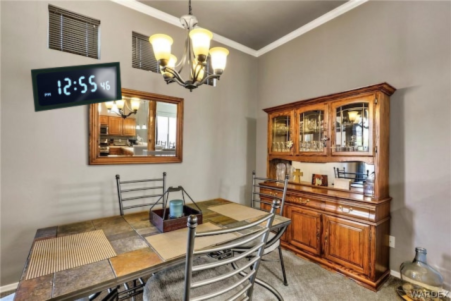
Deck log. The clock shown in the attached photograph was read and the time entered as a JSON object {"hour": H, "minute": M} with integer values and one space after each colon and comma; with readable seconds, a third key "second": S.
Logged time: {"hour": 12, "minute": 55, "second": 46}
